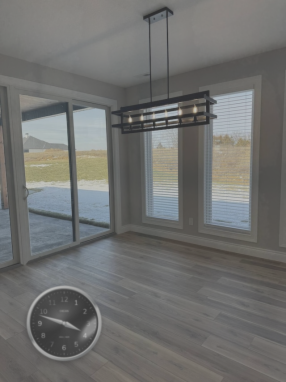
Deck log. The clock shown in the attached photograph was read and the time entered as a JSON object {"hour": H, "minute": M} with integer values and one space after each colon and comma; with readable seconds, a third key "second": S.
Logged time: {"hour": 3, "minute": 48}
